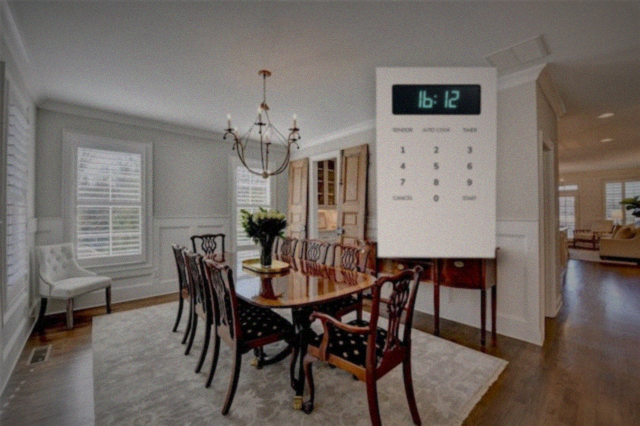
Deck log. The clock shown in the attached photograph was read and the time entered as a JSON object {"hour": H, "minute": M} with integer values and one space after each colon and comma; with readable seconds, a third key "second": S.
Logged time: {"hour": 16, "minute": 12}
